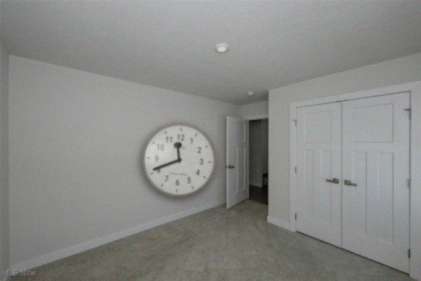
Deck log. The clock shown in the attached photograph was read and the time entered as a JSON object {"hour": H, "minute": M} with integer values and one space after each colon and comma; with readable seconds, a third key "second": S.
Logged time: {"hour": 11, "minute": 41}
